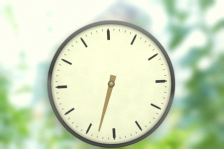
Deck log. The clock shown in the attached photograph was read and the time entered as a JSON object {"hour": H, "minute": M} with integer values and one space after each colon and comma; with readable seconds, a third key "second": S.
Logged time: {"hour": 6, "minute": 33}
